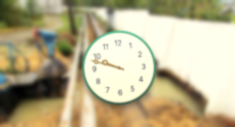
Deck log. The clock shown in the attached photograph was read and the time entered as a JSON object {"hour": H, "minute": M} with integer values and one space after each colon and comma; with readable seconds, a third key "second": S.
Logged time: {"hour": 9, "minute": 48}
